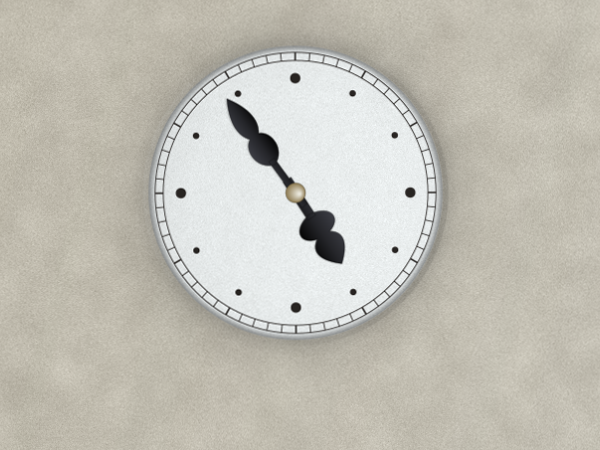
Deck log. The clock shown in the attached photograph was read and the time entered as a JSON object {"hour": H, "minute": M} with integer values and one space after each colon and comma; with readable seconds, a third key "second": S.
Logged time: {"hour": 4, "minute": 54}
